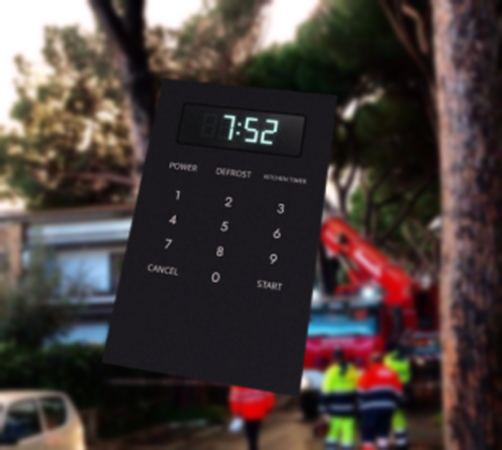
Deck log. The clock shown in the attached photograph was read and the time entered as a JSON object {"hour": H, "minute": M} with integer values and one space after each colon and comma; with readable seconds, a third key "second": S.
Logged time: {"hour": 7, "minute": 52}
